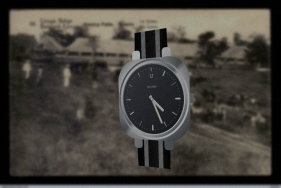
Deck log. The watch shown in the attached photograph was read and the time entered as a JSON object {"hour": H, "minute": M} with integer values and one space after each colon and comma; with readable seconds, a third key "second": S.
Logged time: {"hour": 4, "minute": 26}
